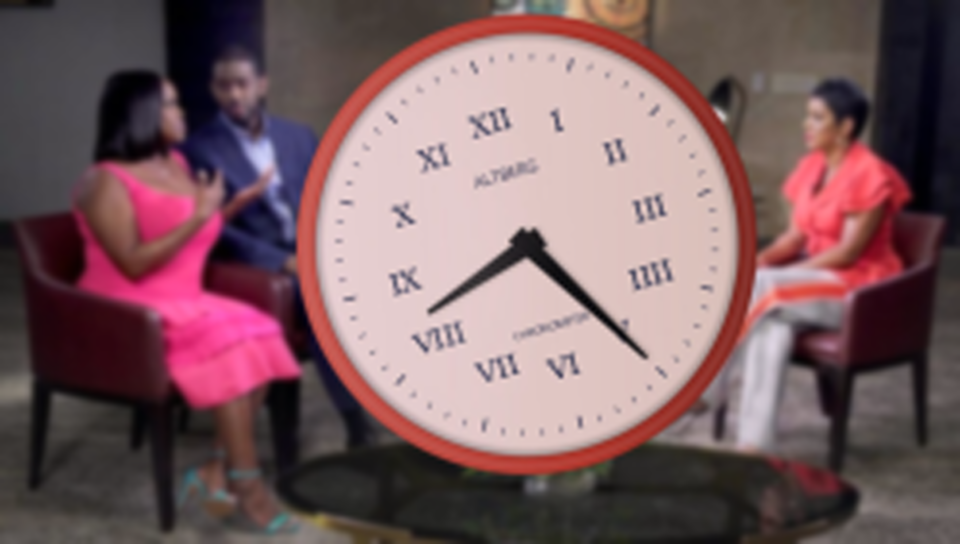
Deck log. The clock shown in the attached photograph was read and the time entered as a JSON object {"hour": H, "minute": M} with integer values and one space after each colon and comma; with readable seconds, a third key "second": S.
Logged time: {"hour": 8, "minute": 25}
